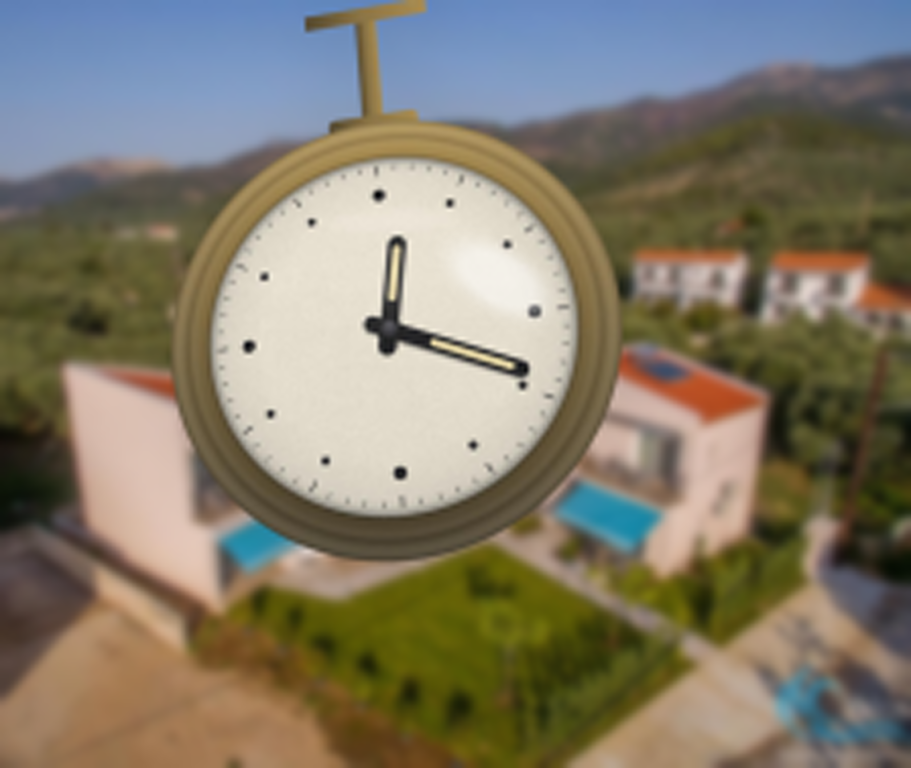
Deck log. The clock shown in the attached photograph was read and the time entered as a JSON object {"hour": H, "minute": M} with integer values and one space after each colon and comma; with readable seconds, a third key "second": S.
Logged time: {"hour": 12, "minute": 19}
